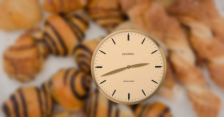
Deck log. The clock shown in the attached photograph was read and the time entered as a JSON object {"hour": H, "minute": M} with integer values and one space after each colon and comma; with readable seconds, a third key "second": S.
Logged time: {"hour": 2, "minute": 42}
